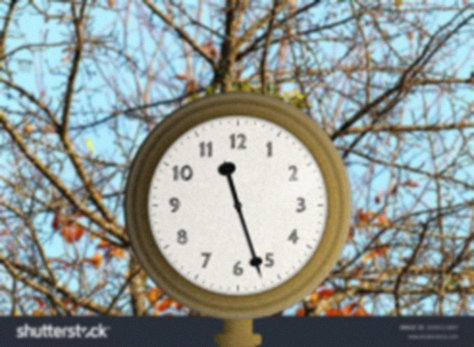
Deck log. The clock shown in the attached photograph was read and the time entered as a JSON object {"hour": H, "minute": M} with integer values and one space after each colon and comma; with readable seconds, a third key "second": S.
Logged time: {"hour": 11, "minute": 27}
